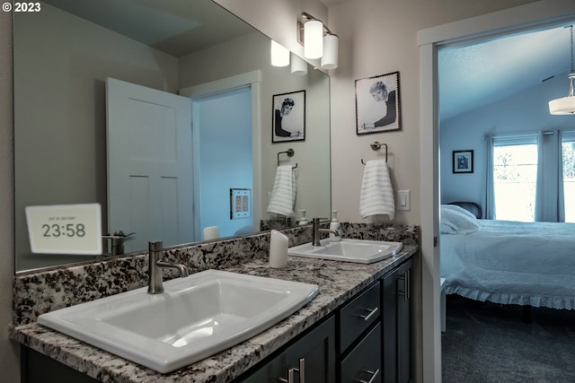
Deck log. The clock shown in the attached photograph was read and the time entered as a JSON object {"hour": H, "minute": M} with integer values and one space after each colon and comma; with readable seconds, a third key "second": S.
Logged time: {"hour": 23, "minute": 58}
